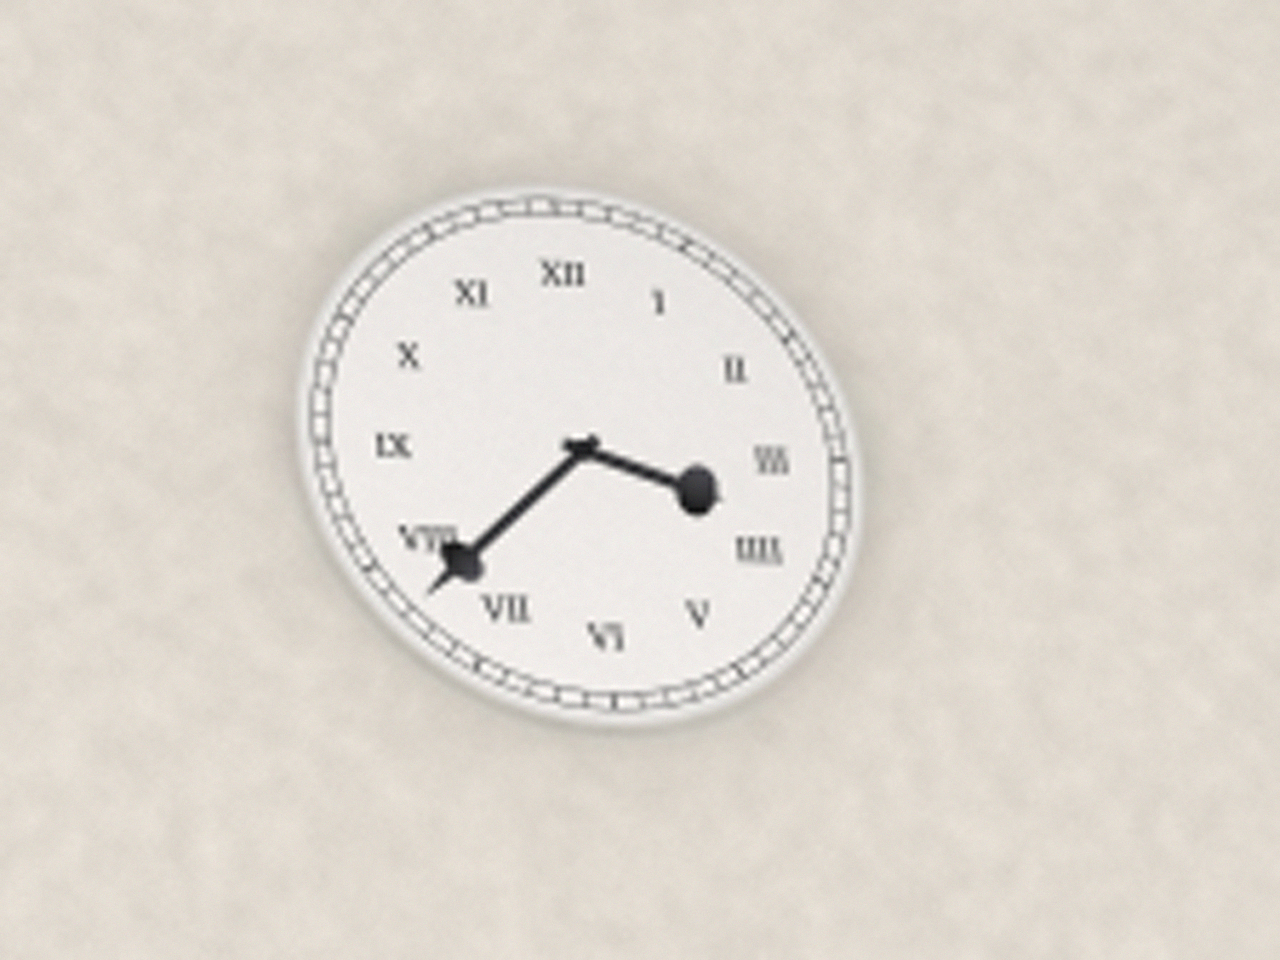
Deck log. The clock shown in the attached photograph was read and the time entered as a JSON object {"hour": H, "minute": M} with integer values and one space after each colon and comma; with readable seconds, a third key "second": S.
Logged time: {"hour": 3, "minute": 38}
